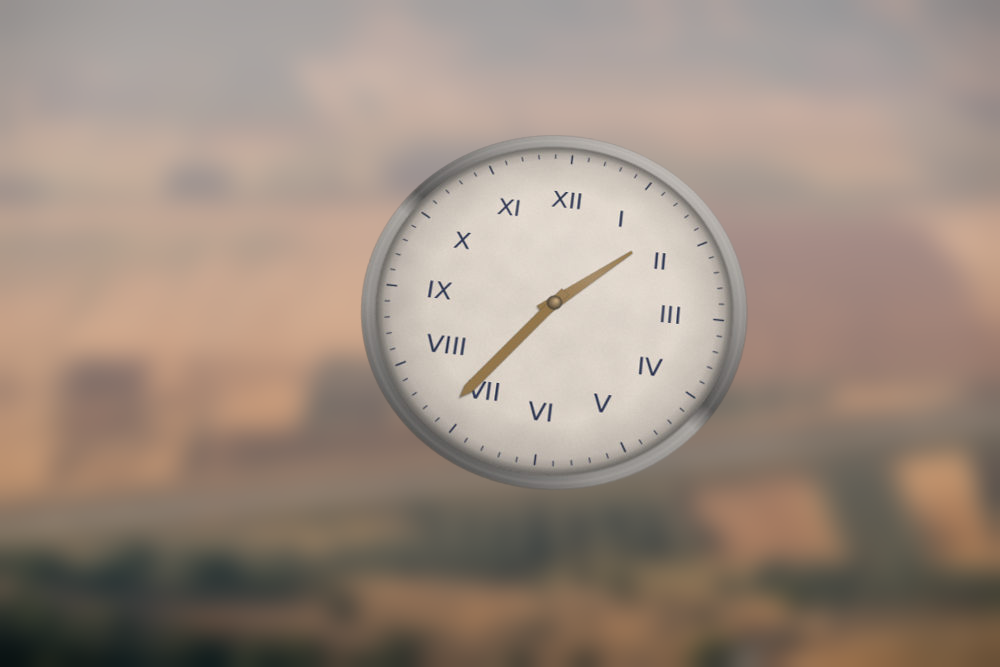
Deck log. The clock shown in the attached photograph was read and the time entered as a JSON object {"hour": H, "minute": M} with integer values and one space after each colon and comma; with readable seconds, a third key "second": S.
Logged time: {"hour": 1, "minute": 36}
